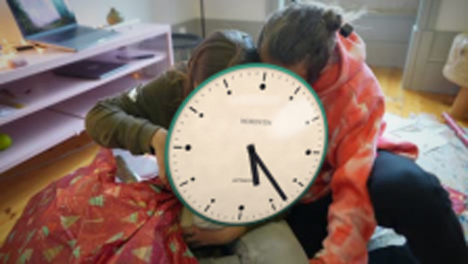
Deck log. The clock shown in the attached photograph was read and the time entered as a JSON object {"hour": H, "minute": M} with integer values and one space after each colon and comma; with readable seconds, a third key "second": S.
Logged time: {"hour": 5, "minute": 23}
